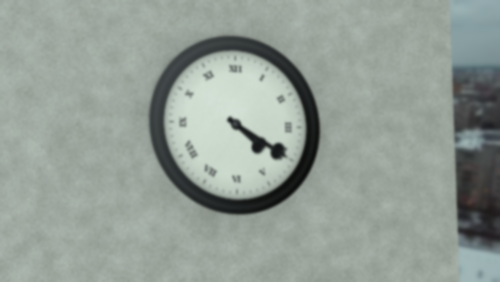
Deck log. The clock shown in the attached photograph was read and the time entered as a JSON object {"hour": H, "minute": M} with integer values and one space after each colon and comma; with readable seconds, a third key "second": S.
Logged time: {"hour": 4, "minute": 20}
